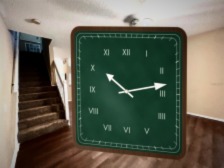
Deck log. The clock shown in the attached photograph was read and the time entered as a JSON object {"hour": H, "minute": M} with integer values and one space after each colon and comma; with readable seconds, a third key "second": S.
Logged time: {"hour": 10, "minute": 13}
